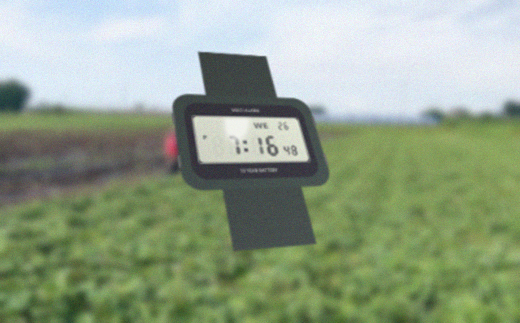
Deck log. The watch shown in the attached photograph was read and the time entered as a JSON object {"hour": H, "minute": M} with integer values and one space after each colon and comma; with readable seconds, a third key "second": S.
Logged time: {"hour": 7, "minute": 16, "second": 48}
